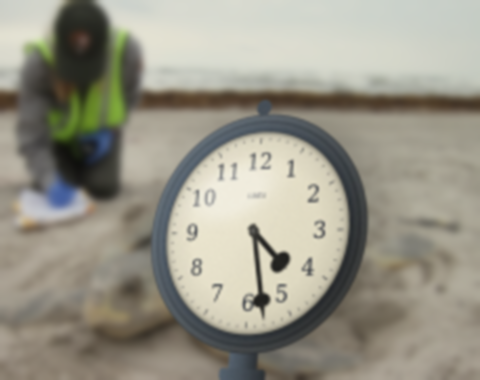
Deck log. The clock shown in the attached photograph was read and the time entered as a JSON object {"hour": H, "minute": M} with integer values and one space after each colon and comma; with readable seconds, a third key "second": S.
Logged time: {"hour": 4, "minute": 28}
